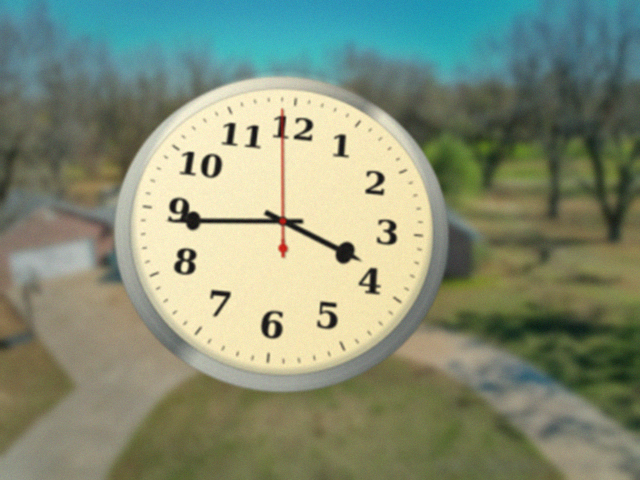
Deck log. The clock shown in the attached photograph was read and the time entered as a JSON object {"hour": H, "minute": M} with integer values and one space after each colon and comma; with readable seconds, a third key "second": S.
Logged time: {"hour": 3, "minute": 43, "second": 59}
